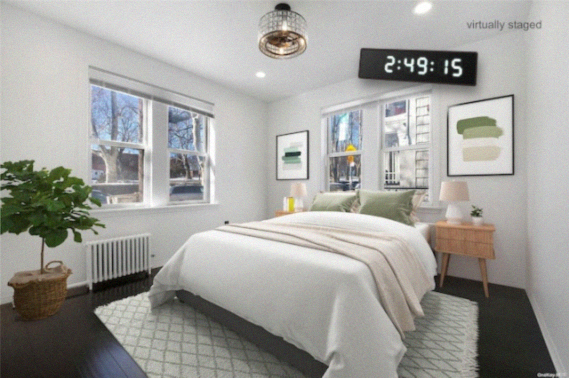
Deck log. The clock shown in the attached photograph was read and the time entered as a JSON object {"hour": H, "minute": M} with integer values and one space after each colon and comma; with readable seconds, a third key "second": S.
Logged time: {"hour": 2, "minute": 49, "second": 15}
